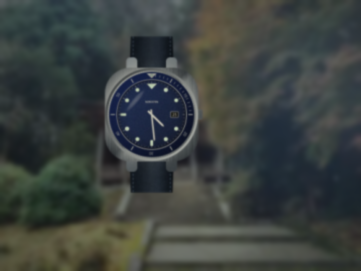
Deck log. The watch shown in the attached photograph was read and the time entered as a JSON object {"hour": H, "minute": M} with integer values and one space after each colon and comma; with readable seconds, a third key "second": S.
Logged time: {"hour": 4, "minute": 29}
